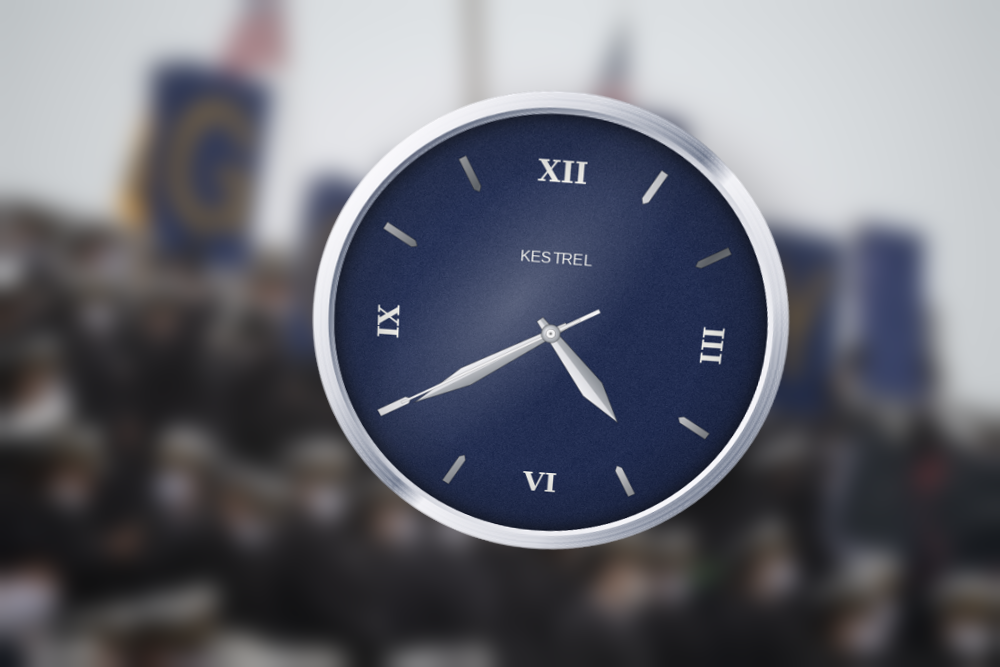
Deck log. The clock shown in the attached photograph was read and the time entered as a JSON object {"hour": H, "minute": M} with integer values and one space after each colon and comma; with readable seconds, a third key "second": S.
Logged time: {"hour": 4, "minute": 39, "second": 40}
